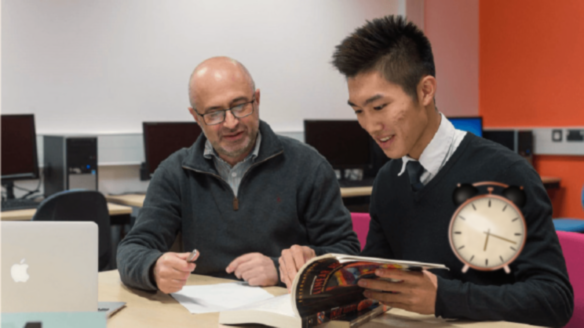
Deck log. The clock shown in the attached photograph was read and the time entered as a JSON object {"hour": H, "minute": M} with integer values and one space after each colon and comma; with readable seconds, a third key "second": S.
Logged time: {"hour": 6, "minute": 18}
